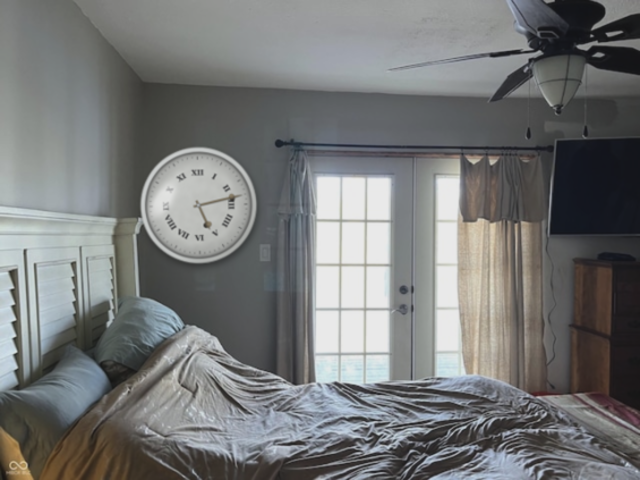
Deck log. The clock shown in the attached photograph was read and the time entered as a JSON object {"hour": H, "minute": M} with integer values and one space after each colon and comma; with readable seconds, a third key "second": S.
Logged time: {"hour": 5, "minute": 13}
